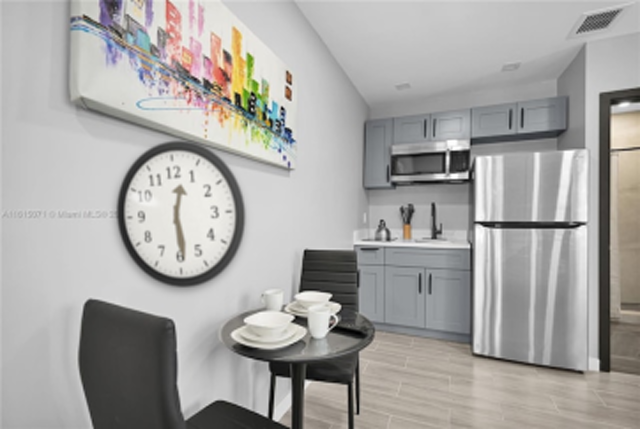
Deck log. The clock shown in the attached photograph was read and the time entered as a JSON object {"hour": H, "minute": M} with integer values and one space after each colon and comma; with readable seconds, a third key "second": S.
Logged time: {"hour": 12, "minute": 29}
